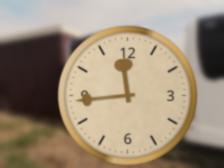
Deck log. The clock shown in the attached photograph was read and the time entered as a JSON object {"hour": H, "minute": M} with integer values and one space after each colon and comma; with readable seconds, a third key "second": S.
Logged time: {"hour": 11, "minute": 44}
